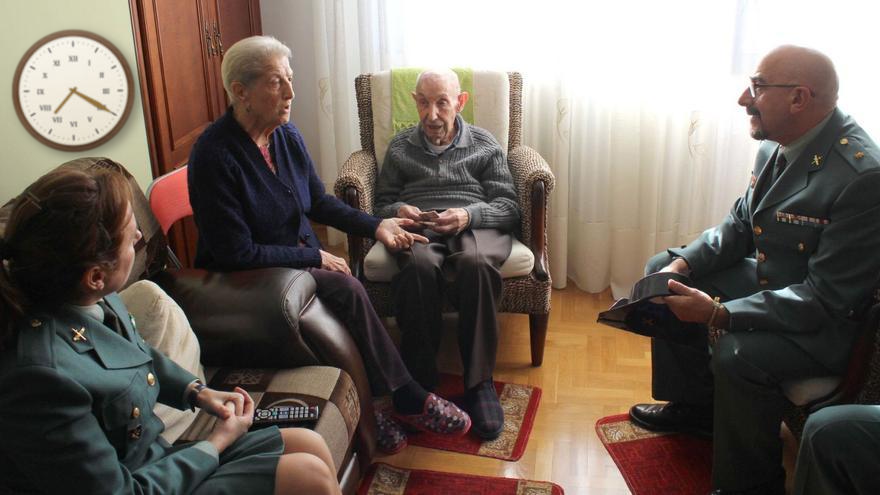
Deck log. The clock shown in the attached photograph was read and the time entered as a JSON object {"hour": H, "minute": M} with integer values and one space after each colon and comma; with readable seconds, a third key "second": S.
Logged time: {"hour": 7, "minute": 20}
